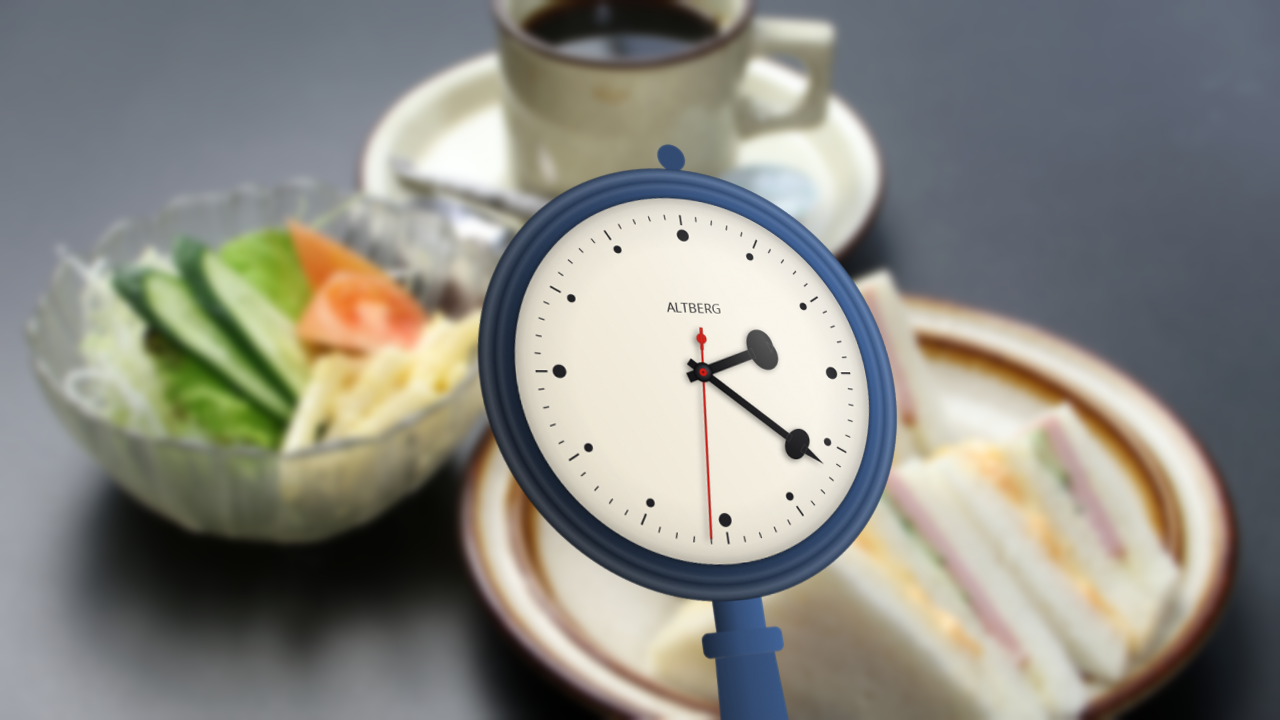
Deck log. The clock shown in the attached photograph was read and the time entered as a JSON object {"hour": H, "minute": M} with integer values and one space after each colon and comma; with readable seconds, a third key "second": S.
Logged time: {"hour": 2, "minute": 21, "second": 31}
